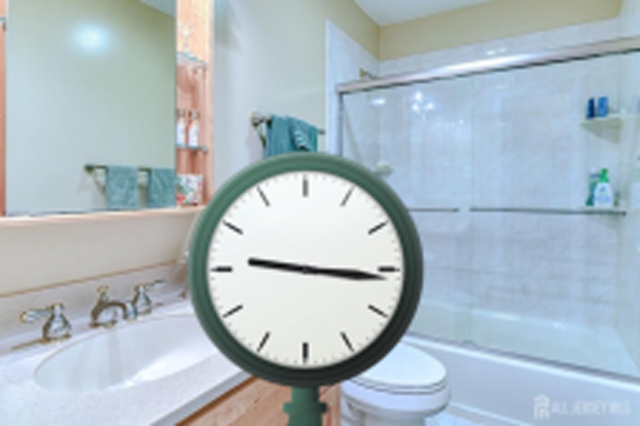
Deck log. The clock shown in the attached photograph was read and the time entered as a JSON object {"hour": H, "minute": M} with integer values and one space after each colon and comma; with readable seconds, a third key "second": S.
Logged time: {"hour": 9, "minute": 16}
